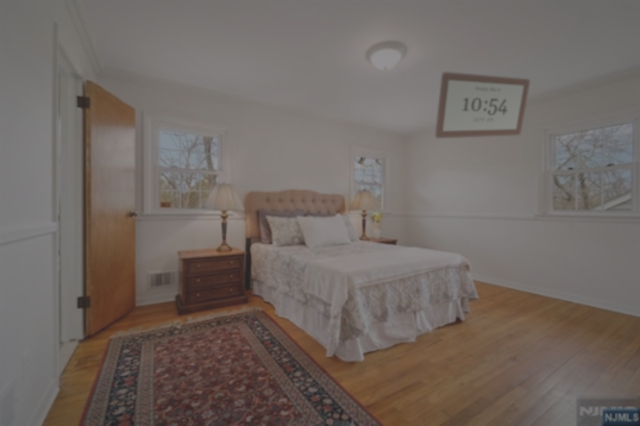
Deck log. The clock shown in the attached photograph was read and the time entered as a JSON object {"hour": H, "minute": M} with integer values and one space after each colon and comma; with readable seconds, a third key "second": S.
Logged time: {"hour": 10, "minute": 54}
